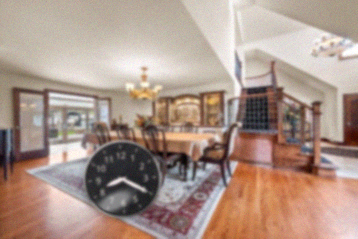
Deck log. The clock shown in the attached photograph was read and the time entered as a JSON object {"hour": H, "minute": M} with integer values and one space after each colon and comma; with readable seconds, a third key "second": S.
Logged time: {"hour": 8, "minute": 20}
